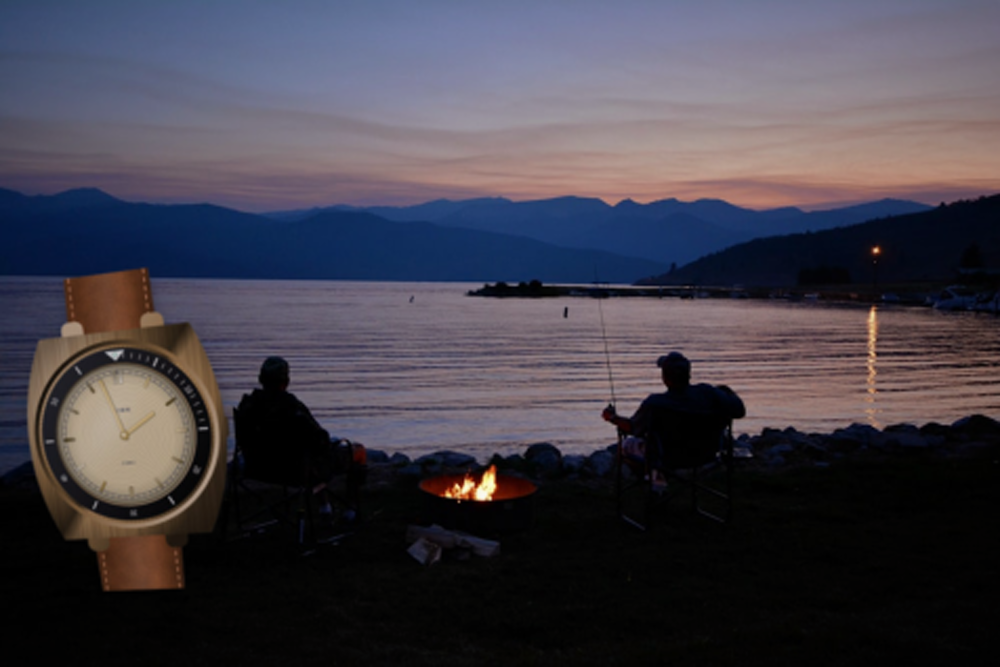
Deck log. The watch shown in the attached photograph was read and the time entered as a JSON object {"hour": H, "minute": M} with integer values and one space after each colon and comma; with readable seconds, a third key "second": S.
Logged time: {"hour": 1, "minute": 57}
